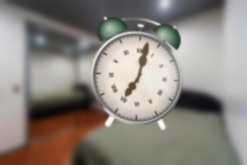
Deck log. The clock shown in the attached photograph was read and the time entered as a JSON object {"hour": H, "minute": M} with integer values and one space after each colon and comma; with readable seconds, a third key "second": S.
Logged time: {"hour": 7, "minute": 2}
